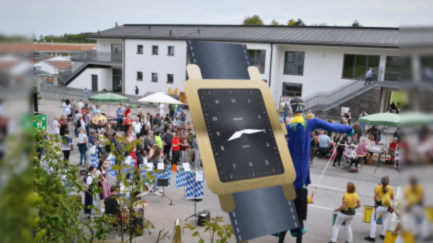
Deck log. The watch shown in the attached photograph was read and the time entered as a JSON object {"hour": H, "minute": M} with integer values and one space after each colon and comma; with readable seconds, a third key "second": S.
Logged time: {"hour": 8, "minute": 15}
